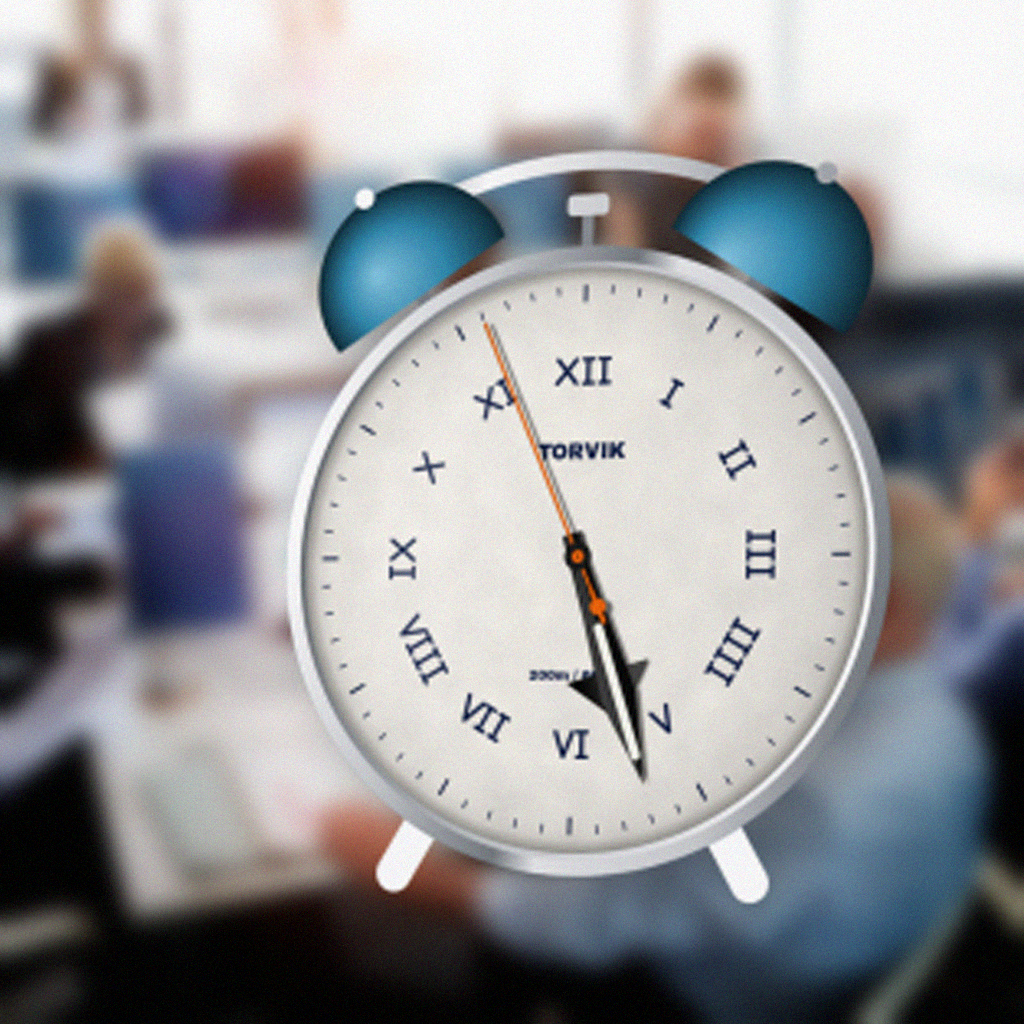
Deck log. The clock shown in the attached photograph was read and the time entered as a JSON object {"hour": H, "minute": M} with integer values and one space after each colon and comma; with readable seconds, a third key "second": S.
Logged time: {"hour": 5, "minute": 26, "second": 56}
